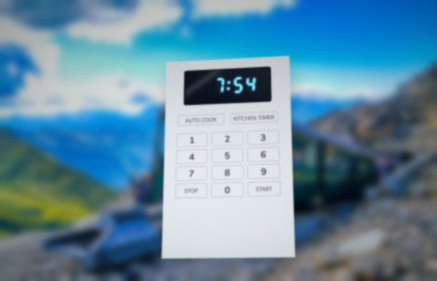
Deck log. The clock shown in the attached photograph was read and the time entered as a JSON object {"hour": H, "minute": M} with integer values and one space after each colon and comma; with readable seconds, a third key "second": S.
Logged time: {"hour": 7, "minute": 54}
